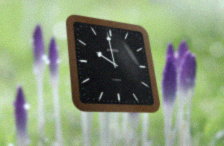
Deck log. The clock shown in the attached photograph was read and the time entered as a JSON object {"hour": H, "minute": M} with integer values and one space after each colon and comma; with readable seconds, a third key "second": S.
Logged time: {"hour": 9, "minute": 59}
